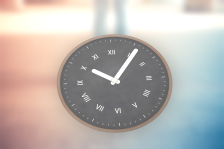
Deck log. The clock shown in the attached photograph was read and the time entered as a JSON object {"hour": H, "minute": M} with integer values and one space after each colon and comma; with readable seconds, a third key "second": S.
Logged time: {"hour": 10, "minute": 6}
